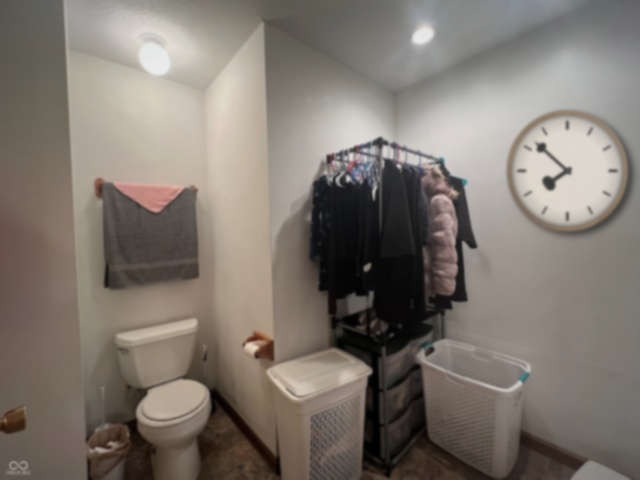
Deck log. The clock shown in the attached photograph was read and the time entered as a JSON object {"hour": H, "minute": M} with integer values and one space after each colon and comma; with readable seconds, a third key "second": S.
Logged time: {"hour": 7, "minute": 52}
